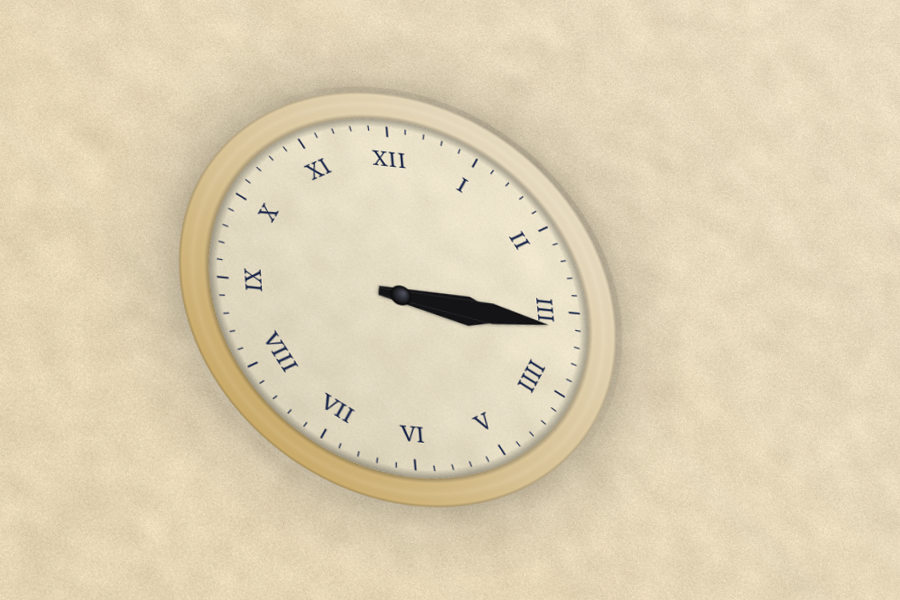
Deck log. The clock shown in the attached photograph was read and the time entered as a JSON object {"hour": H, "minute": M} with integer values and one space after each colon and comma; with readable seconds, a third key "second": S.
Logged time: {"hour": 3, "minute": 16}
